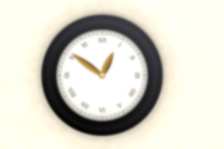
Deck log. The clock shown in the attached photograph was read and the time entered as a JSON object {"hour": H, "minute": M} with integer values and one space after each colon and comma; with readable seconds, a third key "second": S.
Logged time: {"hour": 12, "minute": 51}
